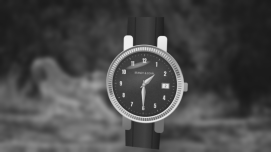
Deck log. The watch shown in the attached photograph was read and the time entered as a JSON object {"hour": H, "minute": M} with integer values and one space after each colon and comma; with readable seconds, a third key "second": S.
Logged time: {"hour": 1, "minute": 30}
